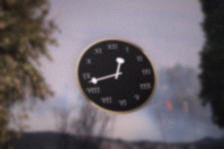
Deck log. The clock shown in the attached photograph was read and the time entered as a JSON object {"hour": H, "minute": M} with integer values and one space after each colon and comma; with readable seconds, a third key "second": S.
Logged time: {"hour": 12, "minute": 43}
